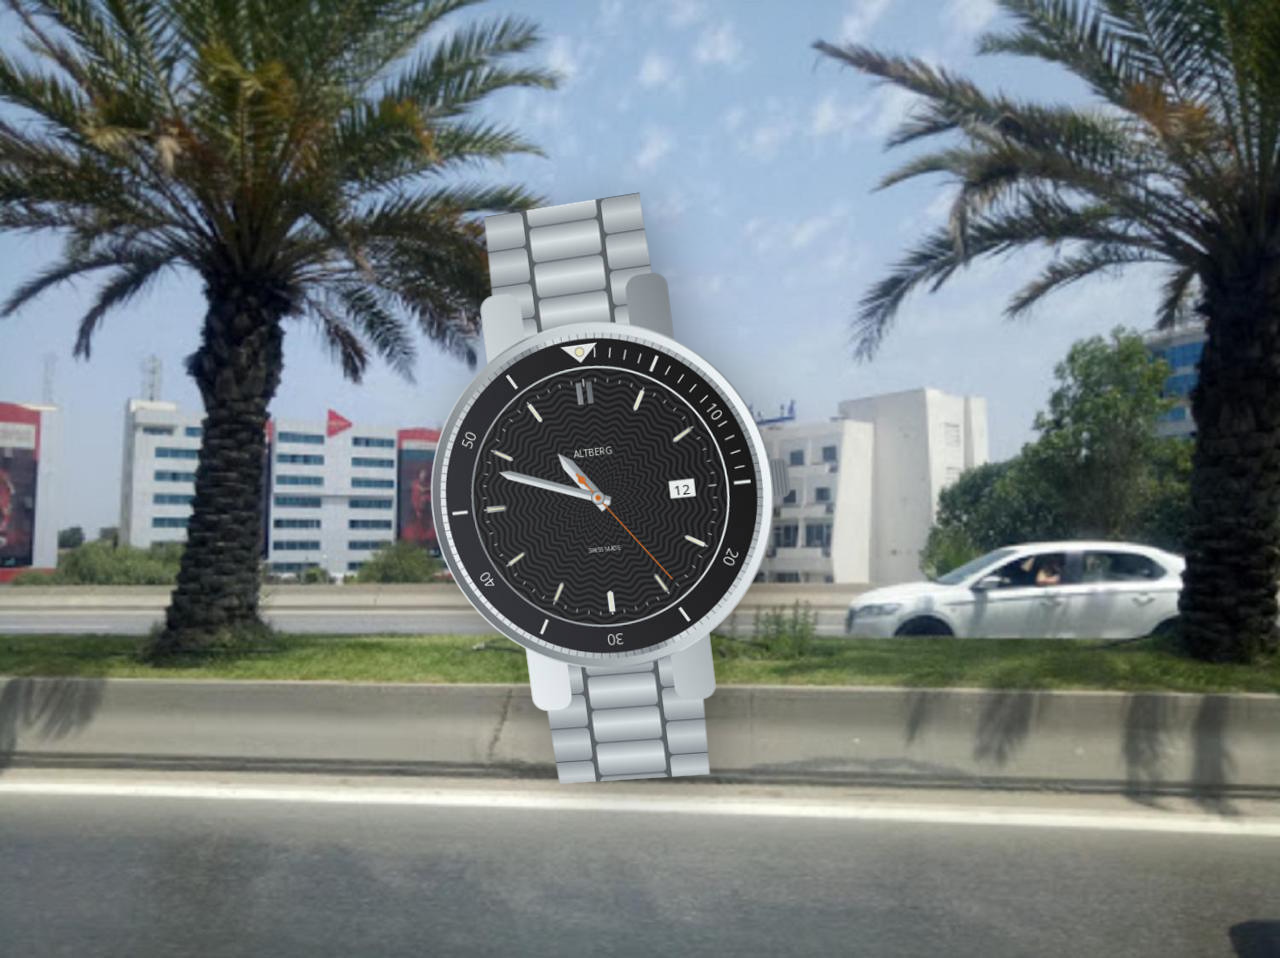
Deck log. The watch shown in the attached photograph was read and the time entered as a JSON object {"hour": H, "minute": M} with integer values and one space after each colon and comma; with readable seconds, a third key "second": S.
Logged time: {"hour": 10, "minute": 48, "second": 24}
